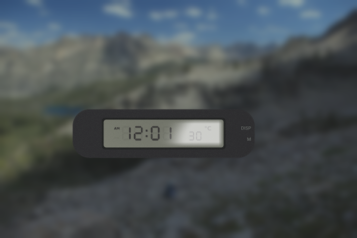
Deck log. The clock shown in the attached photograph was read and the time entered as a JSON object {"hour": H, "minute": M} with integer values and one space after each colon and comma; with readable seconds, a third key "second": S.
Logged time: {"hour": 12, "minute": 1}
